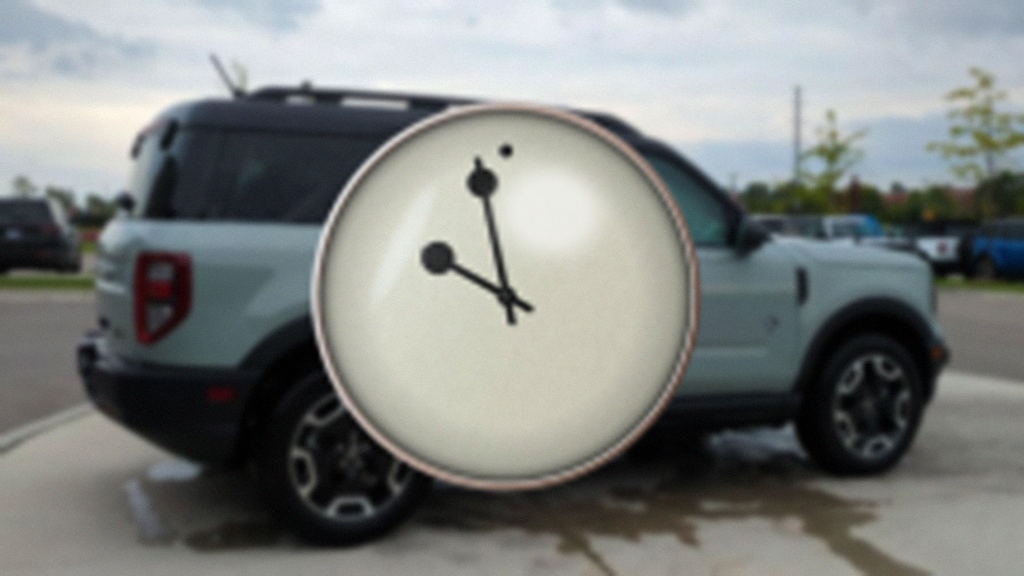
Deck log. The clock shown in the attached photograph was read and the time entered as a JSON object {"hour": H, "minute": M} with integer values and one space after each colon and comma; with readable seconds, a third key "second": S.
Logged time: {"hour": 9, "minute": 58}
